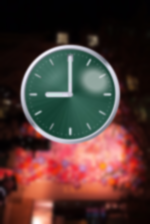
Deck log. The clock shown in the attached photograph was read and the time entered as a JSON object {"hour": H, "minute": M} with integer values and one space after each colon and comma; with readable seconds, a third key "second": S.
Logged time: {"hour": 9, "minute": 0}
